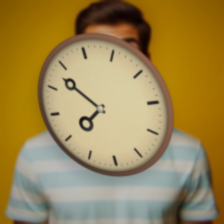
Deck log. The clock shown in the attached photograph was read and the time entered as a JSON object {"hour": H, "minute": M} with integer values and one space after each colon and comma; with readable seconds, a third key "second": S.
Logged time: {"hour": 7, "minute": 53}
